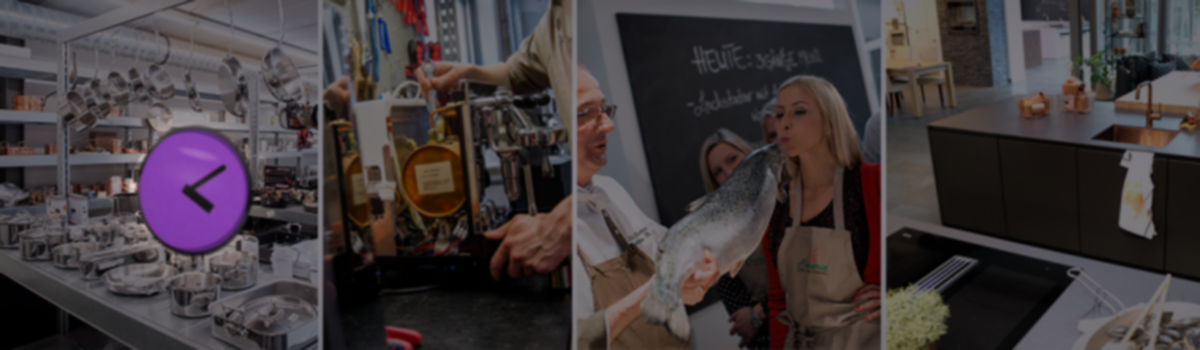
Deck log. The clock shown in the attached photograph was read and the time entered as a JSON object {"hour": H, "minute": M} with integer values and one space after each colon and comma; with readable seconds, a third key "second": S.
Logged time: {"hour": 4, "minute": 10}
